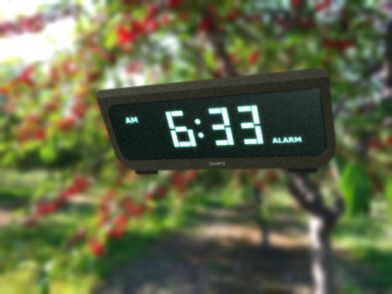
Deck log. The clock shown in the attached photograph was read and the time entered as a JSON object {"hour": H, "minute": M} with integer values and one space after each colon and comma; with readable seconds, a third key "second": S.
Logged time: {"hour": 6, "minute": 33}
